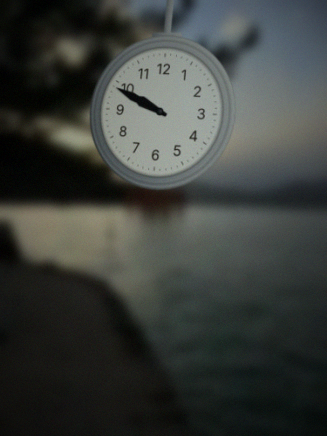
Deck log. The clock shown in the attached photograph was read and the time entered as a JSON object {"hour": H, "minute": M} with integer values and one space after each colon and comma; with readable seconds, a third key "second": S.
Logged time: {"hour": 9, "minute": 49}
